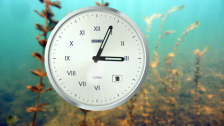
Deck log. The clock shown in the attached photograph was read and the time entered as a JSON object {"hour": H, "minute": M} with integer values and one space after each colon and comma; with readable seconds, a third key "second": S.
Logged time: {"hour": 3, "minute": 4}
